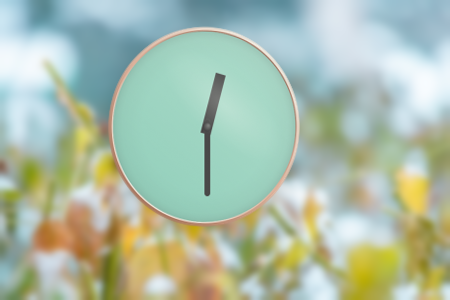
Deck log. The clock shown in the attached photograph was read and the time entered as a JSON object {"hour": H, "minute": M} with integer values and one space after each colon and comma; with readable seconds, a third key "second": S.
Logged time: {"hour": 12, "minute": 30}
